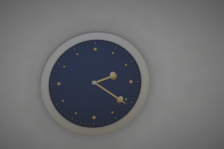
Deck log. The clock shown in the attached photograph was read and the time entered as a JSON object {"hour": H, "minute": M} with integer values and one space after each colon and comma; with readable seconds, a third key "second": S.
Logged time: {"hour": 2, "minute": 21}
